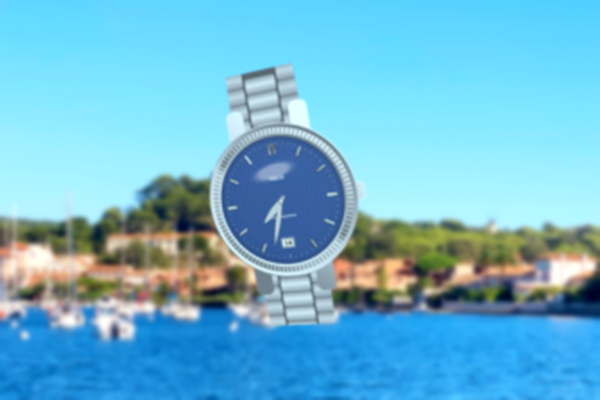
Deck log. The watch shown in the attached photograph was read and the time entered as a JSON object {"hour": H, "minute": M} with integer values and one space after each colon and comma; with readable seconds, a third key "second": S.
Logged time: {"hour": 7, "minute": 33}
